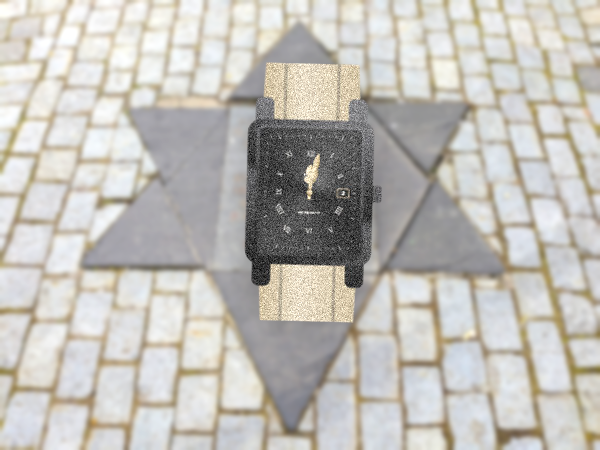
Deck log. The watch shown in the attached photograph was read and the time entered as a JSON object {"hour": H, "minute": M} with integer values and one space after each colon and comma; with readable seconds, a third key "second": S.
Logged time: {"hour": 12, "minute": 2}
